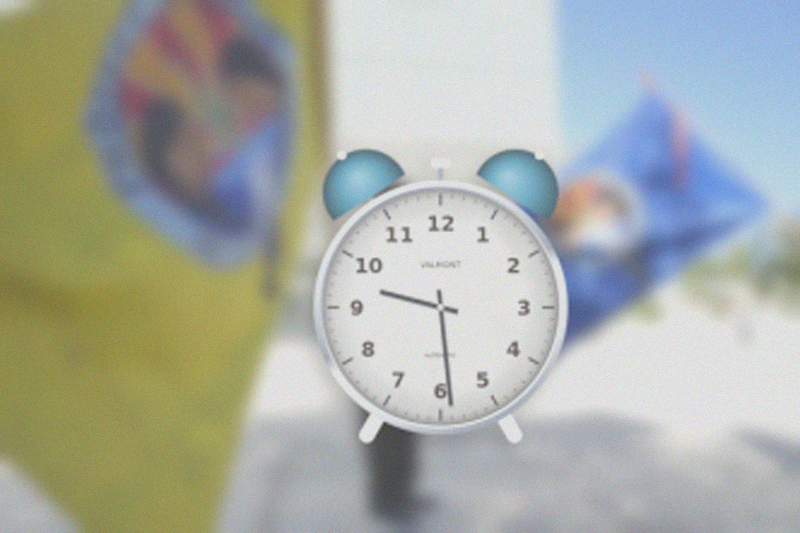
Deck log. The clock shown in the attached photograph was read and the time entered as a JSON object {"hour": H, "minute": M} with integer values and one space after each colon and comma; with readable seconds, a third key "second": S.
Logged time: {"hour": 9, "minute": 29}
